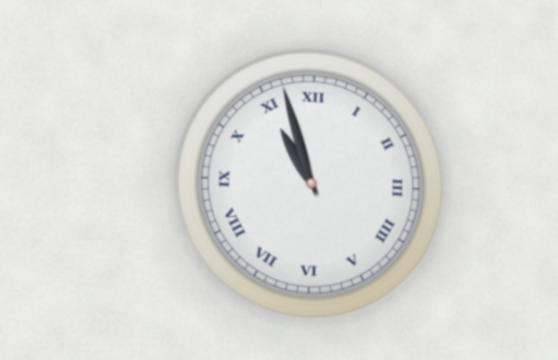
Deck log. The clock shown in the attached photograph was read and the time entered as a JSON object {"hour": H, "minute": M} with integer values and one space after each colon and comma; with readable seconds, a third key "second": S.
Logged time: {"hour": 10, "minute": 57}
